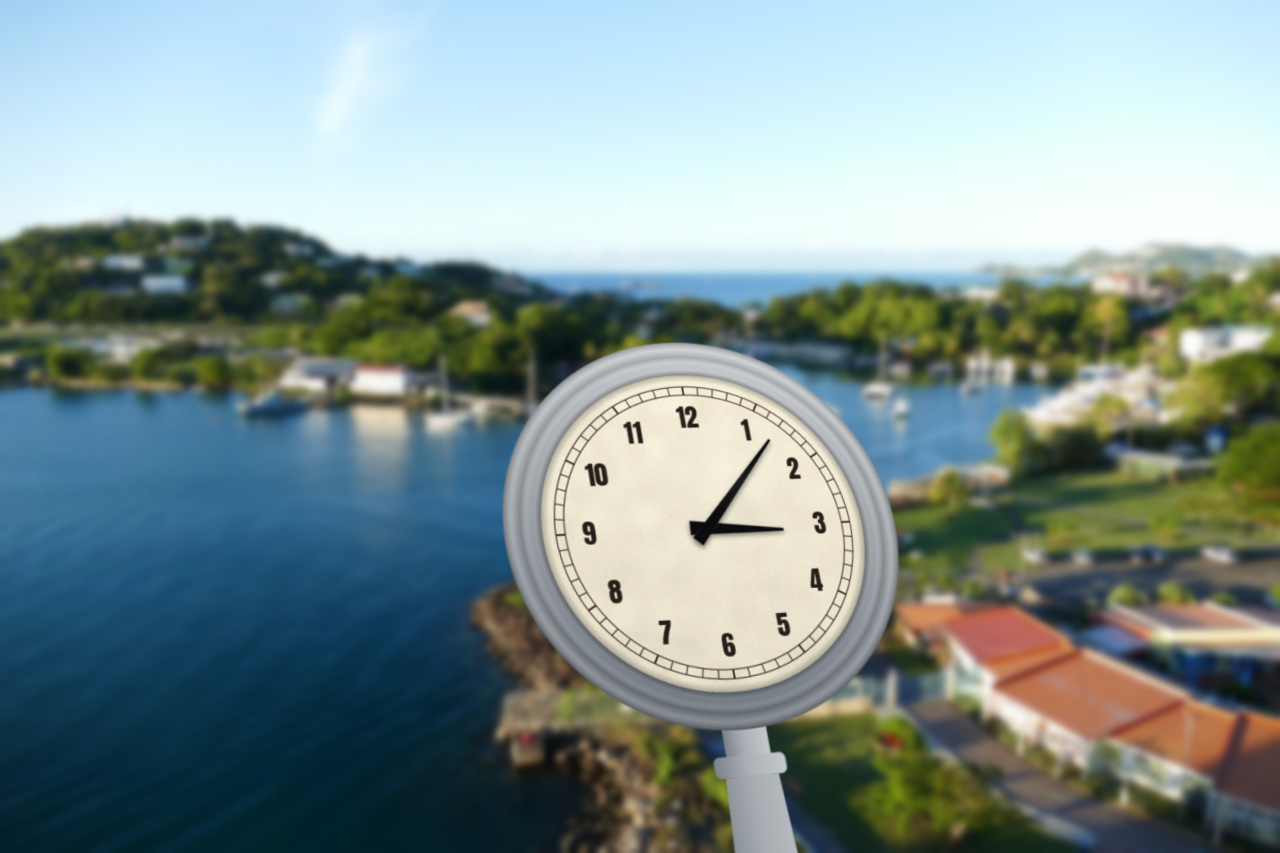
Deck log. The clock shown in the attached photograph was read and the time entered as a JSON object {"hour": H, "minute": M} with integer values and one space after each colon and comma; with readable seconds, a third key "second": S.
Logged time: {"hour": 3, "minute": 7}
